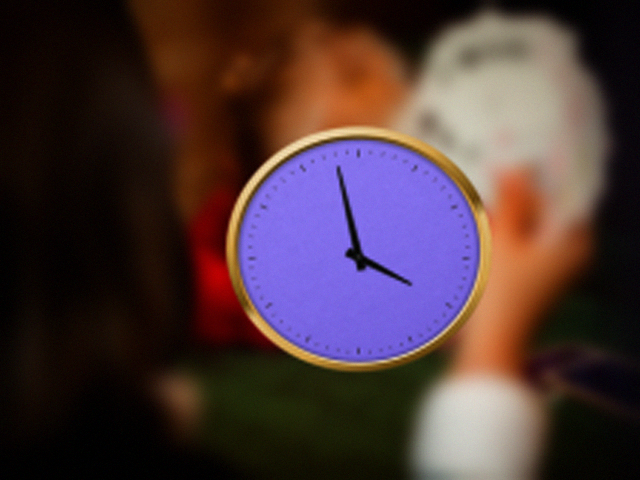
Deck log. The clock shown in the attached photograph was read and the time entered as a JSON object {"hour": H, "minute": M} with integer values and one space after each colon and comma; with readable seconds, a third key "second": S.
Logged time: {"hour": 3, "minute": 58}
